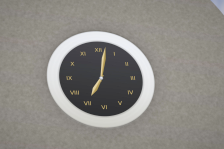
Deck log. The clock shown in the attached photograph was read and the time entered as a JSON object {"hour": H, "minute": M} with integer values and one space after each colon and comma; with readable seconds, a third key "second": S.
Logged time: {"hour": 7, "minute": 2}
